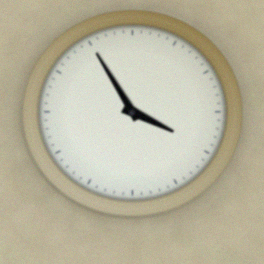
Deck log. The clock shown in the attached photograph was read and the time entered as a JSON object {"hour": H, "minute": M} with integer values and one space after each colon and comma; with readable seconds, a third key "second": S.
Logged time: {"hour": 3, "minute": 55}
